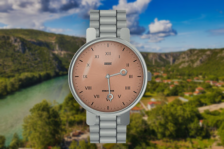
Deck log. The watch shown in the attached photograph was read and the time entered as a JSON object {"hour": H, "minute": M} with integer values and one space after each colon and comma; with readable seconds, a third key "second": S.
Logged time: {"hour": 2, "minute": 29}
